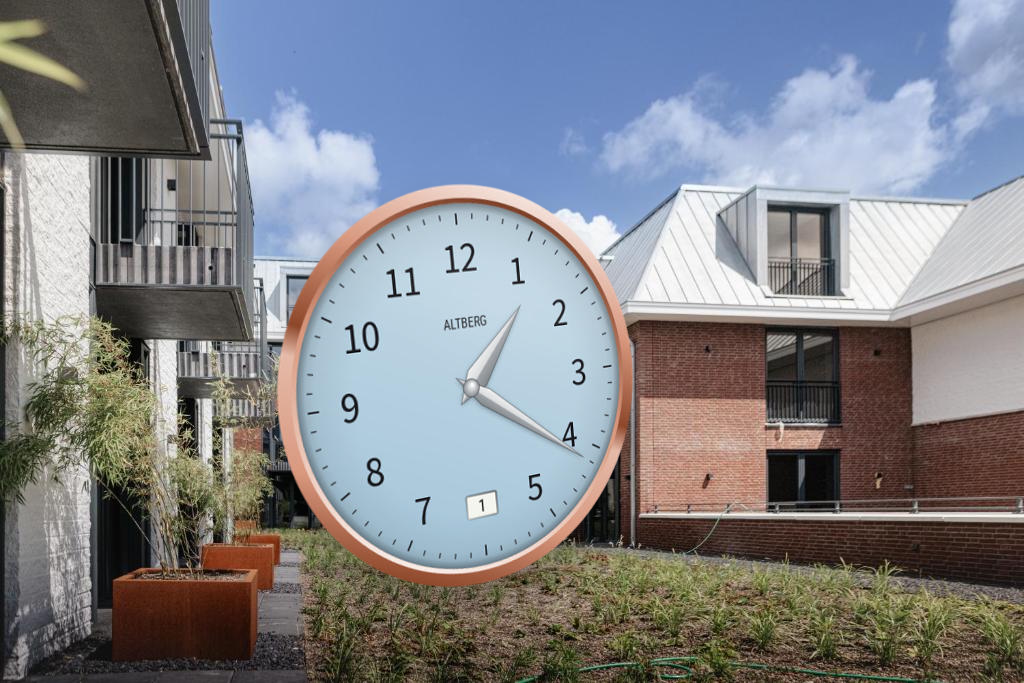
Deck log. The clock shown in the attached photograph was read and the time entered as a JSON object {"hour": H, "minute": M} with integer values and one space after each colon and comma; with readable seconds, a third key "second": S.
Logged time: {"hour": 1, "minute": 21}
